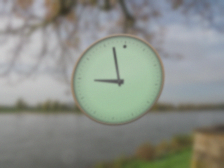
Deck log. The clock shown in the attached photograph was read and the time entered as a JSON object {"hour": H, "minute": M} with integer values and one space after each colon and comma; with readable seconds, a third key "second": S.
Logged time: {"hour": 8, "minute": 57}
